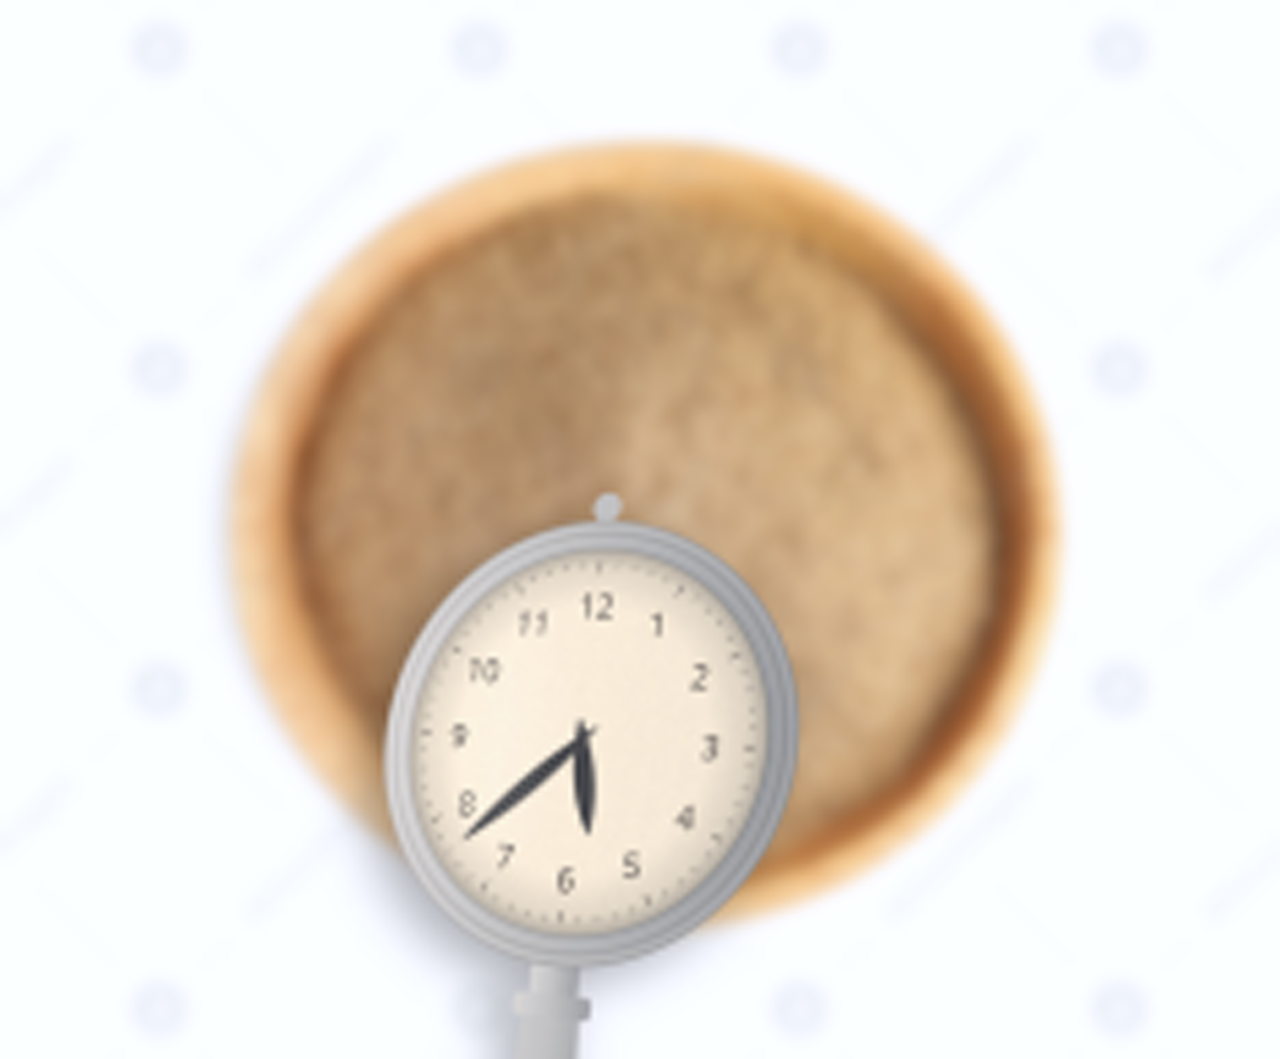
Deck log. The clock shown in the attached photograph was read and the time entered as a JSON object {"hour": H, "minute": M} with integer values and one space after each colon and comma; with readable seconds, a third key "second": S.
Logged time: {"hour": 5, "minute": 38}
